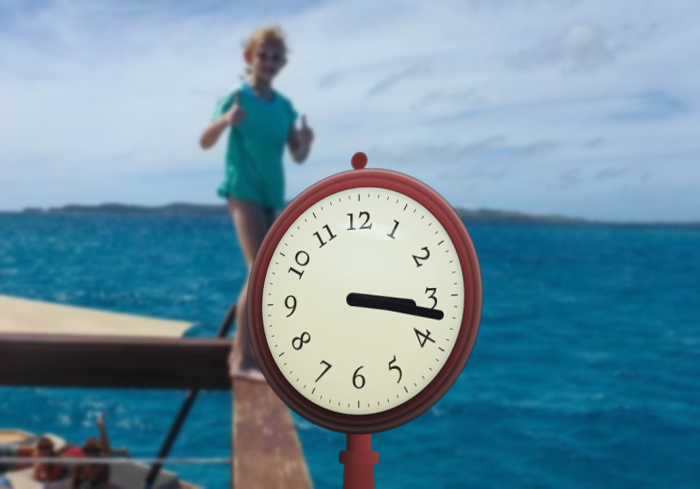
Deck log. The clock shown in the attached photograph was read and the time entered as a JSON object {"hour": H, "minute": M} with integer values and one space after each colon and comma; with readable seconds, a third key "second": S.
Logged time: {"hour": 3, "minute": 17}
